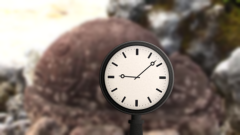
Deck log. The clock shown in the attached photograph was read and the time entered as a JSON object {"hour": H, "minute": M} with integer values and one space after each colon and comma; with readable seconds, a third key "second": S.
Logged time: {"hour": 9, "minute": 8}
